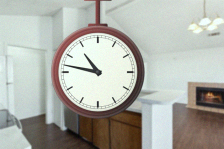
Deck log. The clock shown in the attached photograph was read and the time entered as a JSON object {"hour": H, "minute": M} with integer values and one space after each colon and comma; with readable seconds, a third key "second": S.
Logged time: {"hour": 10, "minute": 47}
